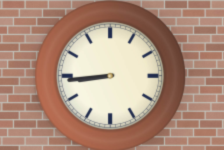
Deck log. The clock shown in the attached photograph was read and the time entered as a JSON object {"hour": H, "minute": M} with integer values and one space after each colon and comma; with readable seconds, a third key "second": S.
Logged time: {"hour": 8, "minute": 44}
